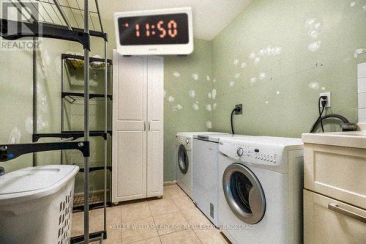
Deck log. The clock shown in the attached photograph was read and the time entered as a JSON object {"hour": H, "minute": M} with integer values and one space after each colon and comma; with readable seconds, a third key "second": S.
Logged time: {"hour": 11, "minute": 50}
